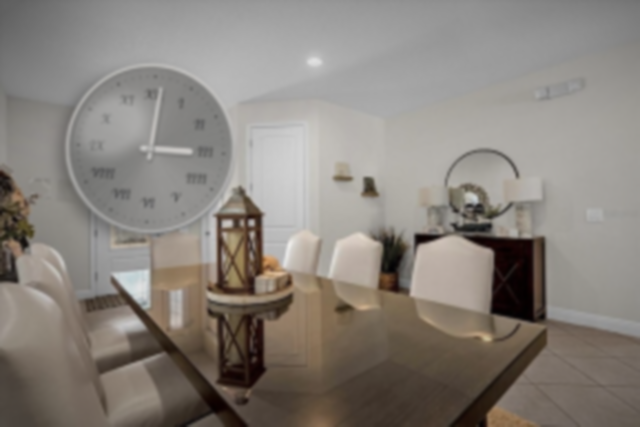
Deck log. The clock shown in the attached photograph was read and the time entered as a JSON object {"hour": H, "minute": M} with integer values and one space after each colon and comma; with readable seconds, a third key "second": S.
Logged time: {"hour": 3, "minute": 1}
